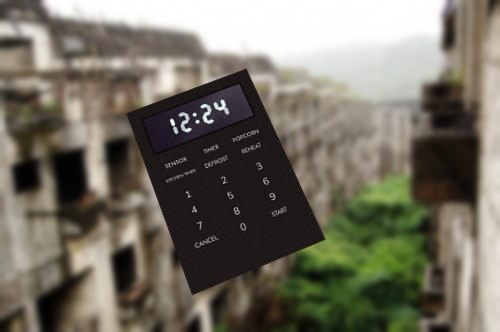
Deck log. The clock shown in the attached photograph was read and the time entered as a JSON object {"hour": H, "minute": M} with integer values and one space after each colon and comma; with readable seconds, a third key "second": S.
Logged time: {"hour": 12, "minute": 24}
